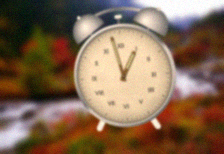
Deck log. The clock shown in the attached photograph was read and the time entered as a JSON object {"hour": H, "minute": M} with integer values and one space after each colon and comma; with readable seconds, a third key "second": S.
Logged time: {"hour": 12, "minute": 58}
